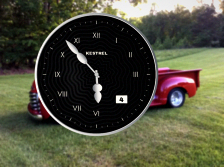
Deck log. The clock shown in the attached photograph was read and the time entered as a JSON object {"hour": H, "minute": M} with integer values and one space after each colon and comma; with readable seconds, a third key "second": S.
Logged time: {"hour": 5, "minute": 53}
